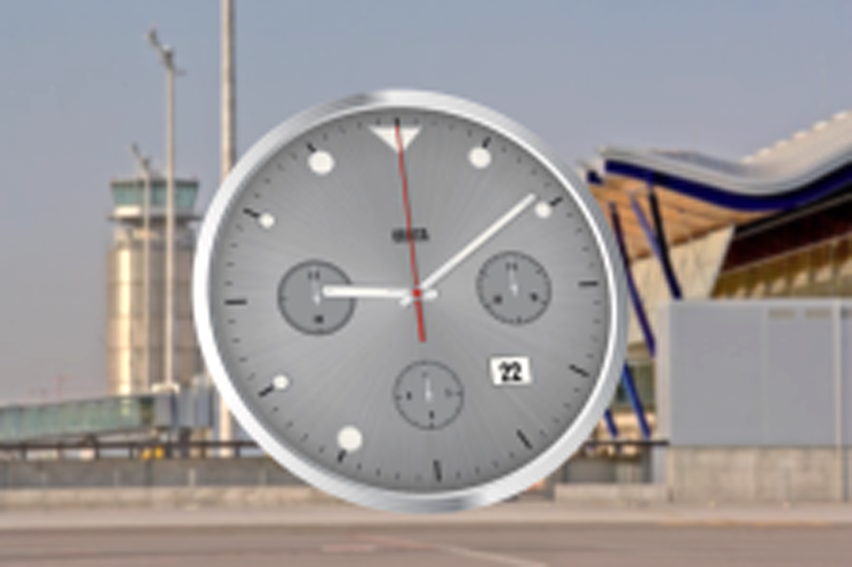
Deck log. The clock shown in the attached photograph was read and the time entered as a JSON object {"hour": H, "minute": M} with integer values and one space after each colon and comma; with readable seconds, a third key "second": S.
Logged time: {"hour": 9, "minute": 9}
